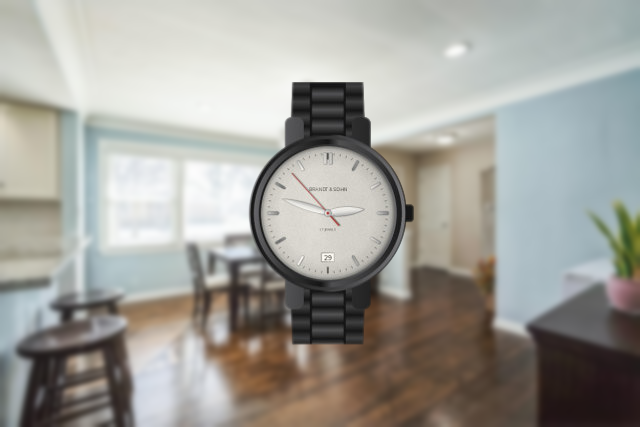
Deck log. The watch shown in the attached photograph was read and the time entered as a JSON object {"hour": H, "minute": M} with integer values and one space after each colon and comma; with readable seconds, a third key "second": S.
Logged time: {"hour": 2, "minute": 47, "second": 53}
